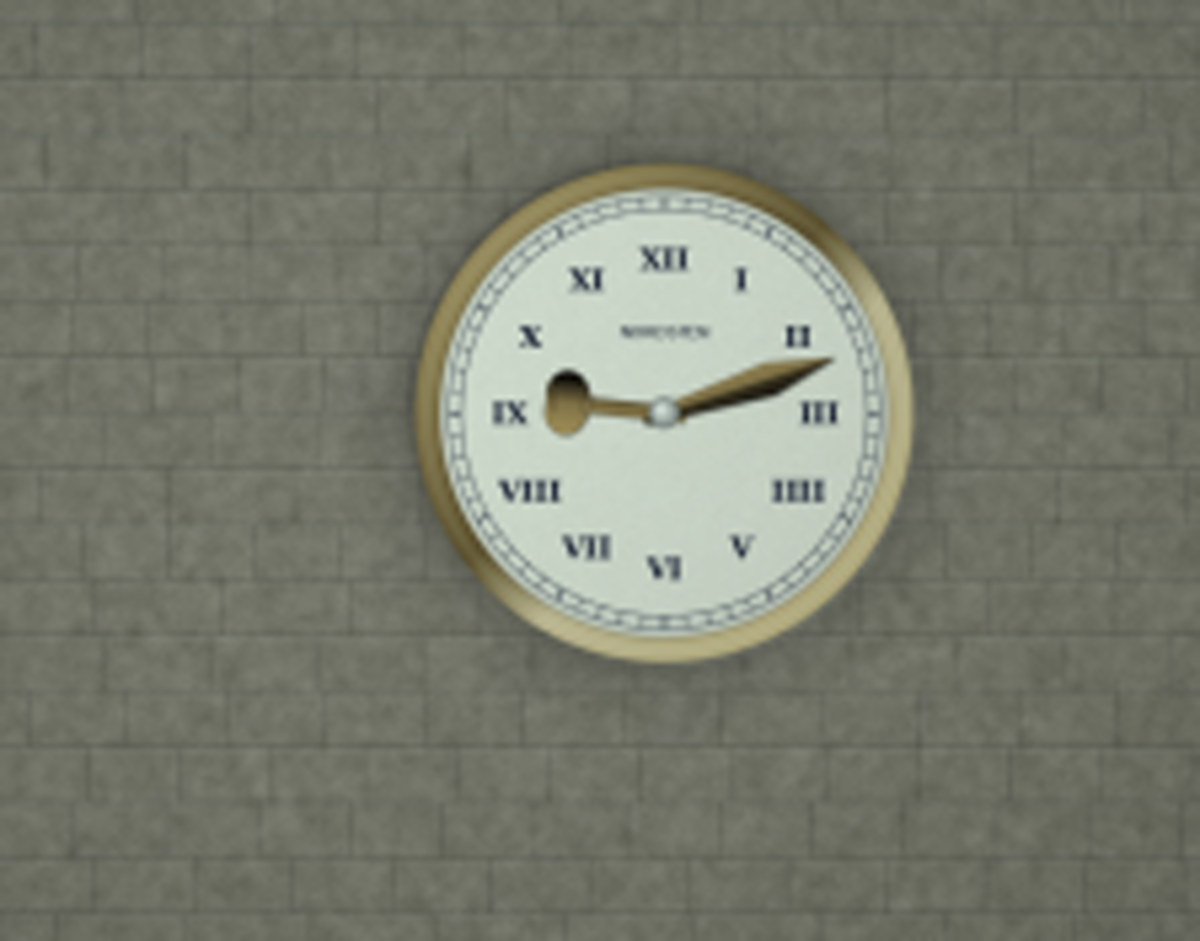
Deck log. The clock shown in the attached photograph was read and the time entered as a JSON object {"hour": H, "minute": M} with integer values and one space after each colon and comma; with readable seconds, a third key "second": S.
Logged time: {"hour": 9, "minute": 12}
